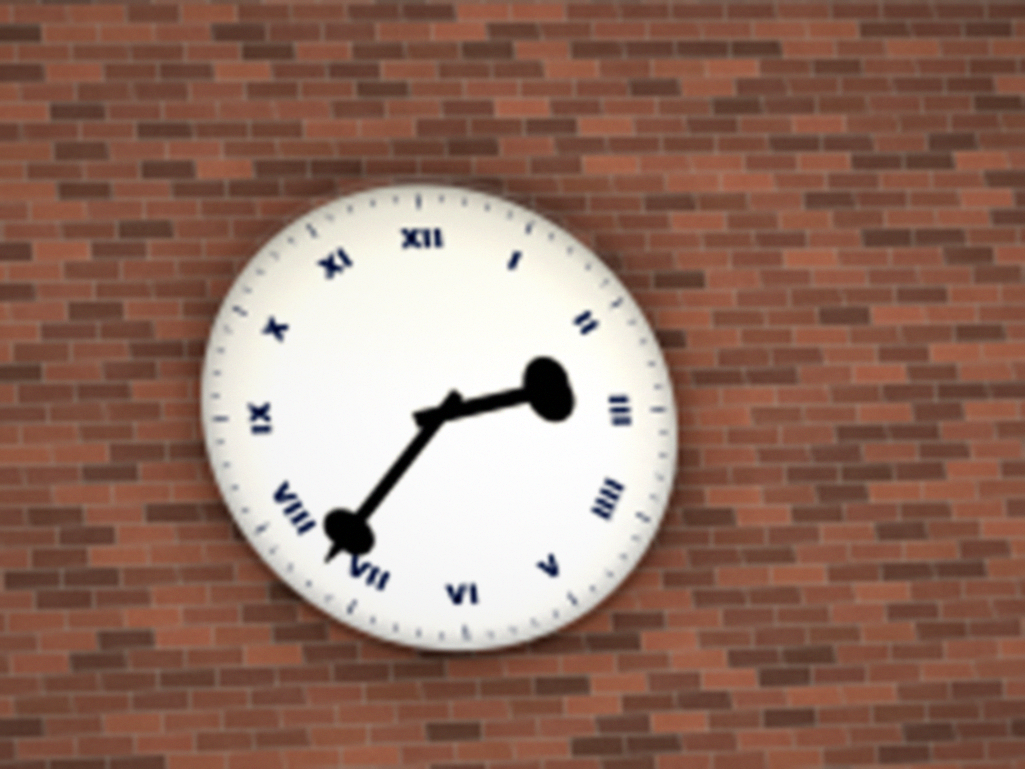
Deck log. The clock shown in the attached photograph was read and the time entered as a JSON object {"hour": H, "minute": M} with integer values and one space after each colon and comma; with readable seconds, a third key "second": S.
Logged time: {"hour": 2, "minute": 37}
